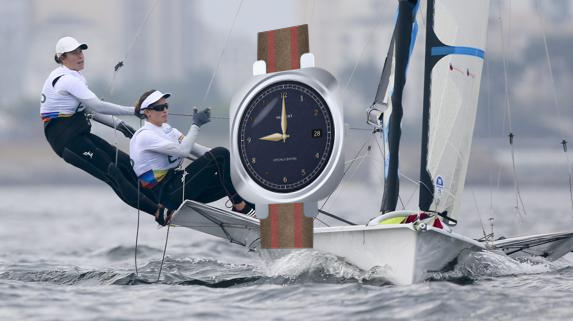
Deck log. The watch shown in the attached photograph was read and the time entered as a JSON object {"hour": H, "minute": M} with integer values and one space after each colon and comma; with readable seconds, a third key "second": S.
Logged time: {"hour": 9, "minute": 0}
